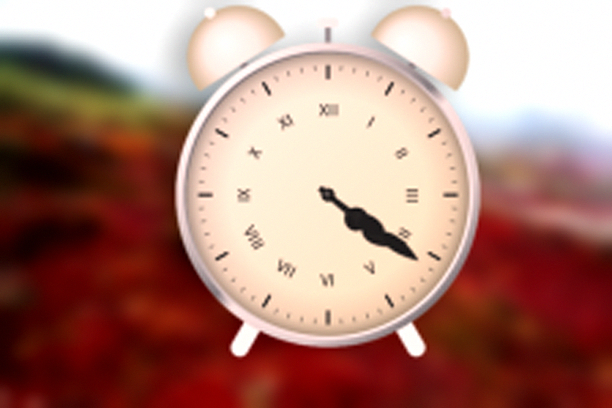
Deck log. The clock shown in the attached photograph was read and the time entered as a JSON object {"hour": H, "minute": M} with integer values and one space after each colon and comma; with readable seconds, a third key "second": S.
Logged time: {"hour": 4, "minute": 21}
